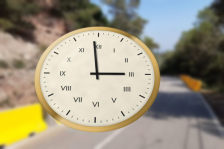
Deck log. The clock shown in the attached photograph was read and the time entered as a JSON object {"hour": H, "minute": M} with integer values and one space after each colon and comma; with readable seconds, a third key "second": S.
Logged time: {"hour": 2, "minute": 59}
